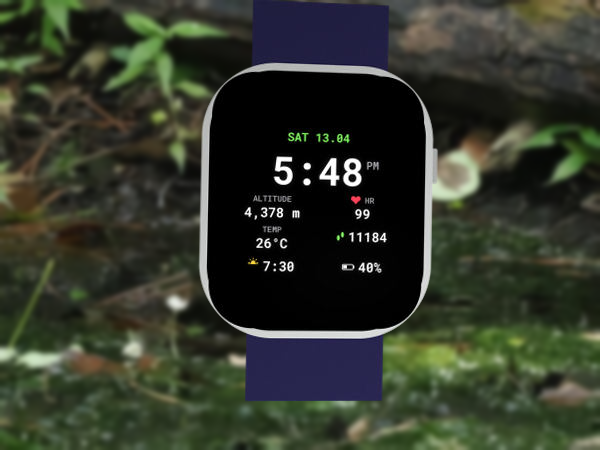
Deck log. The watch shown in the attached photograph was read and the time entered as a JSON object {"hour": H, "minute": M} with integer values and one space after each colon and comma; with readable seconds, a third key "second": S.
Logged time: {"hour": 5, "minute": 48}
